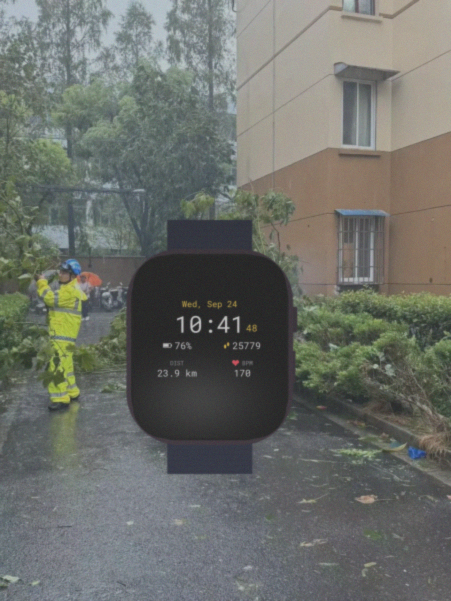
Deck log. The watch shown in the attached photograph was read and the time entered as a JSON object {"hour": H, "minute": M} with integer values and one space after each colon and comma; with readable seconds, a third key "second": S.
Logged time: {"hour": 10, "minute": 41, "second": 48}
